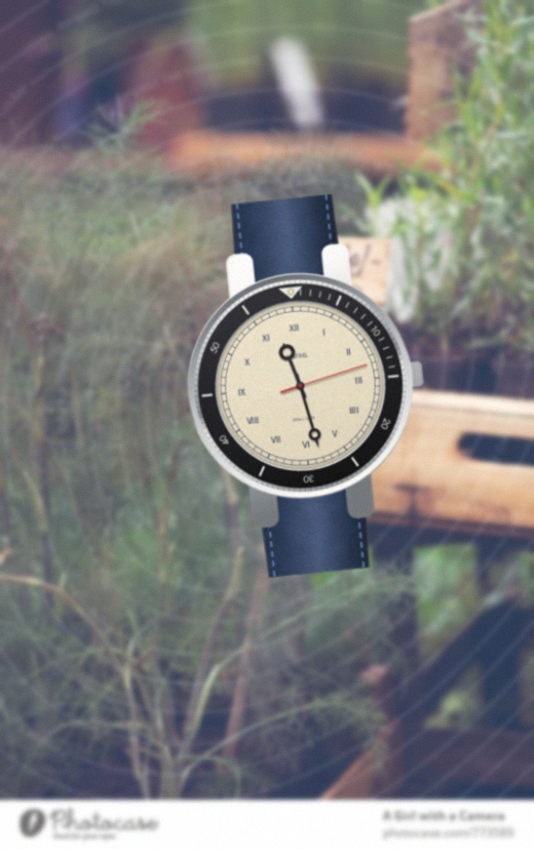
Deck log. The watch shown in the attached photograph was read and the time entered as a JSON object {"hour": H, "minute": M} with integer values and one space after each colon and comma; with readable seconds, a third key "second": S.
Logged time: {"hour": 11, "minute": 28, "second": 13}
